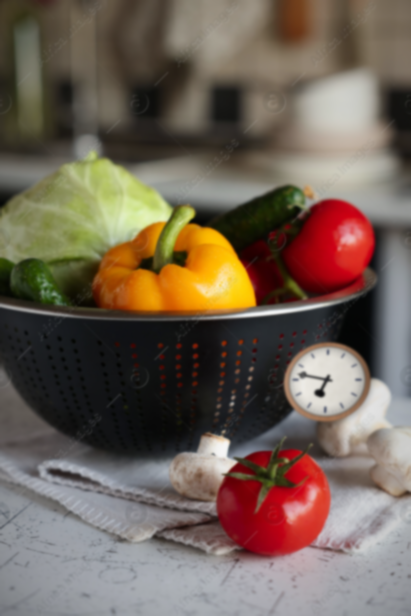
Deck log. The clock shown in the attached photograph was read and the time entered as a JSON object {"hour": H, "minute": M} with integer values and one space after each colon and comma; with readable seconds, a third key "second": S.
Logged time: {"hour": 6, "minute": 47}
